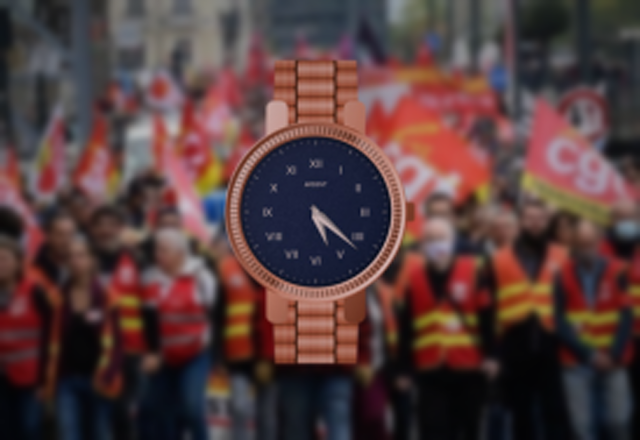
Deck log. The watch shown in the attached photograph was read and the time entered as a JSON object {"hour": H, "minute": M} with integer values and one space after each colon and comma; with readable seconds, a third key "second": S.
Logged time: {"hour": 5, "minute": 22}
